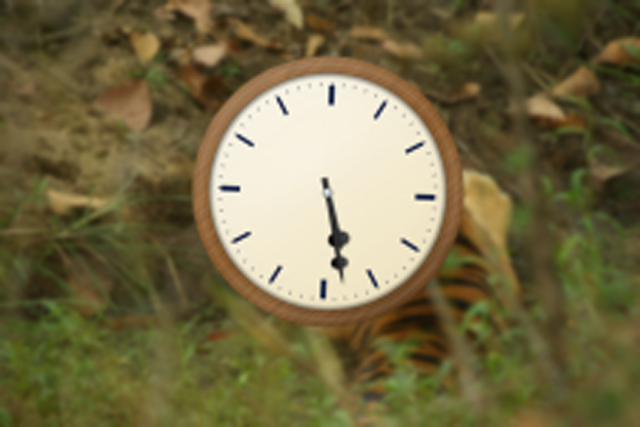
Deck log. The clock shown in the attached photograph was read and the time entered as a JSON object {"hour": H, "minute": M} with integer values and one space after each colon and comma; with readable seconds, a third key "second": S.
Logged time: {"hour": 5, "minute": 28}
